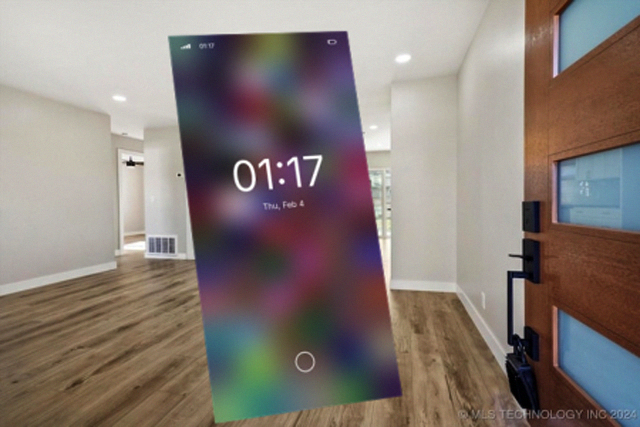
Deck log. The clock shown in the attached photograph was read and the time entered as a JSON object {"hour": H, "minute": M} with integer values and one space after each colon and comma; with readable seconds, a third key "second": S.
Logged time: {"hour": 1, "minute": 17}
